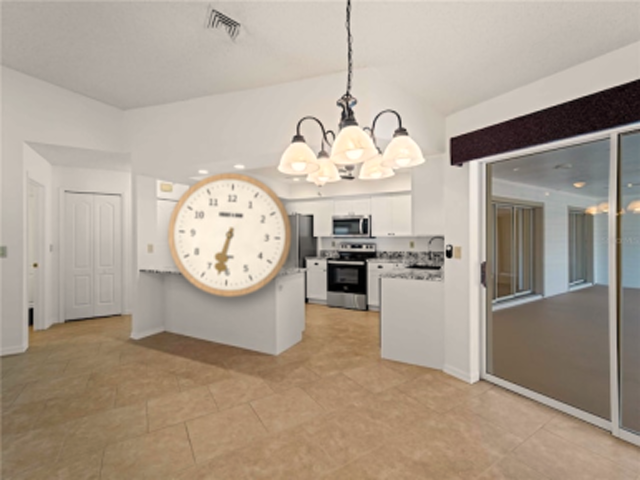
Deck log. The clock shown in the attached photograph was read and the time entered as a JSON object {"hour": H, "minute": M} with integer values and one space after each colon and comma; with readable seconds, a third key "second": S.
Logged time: {"hour": 6, "minute": 32}
